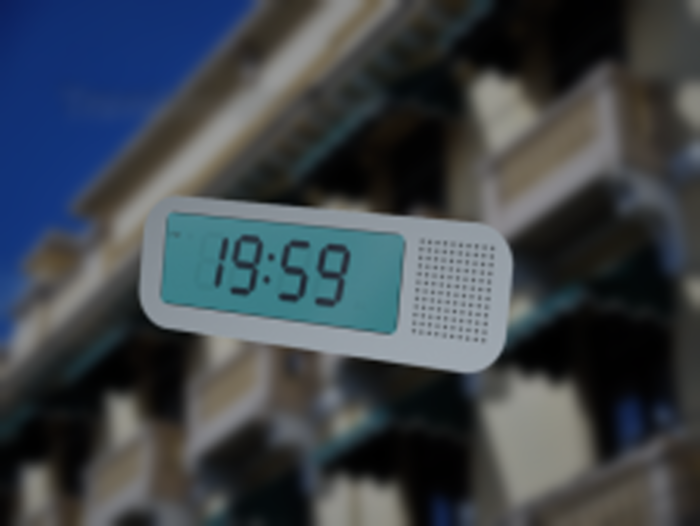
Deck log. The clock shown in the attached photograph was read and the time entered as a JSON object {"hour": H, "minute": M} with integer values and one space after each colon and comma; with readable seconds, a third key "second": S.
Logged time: {"hour": 19, "minute": 59}
